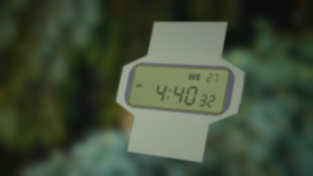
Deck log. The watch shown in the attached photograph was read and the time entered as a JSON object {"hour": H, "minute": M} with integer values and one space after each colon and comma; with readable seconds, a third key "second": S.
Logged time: {"hour": 4, "minute": 40, "second": 32}
